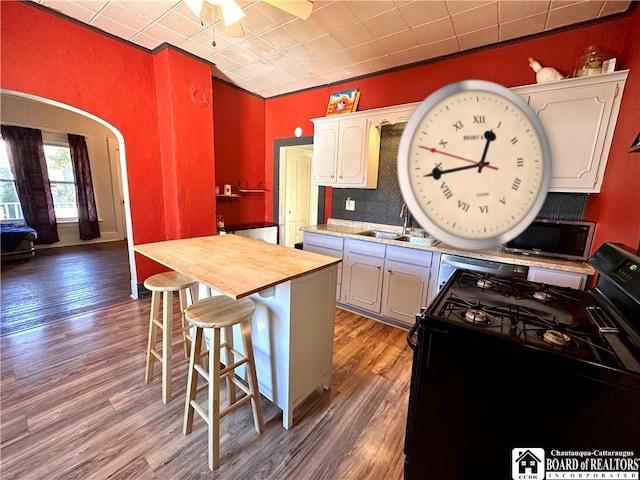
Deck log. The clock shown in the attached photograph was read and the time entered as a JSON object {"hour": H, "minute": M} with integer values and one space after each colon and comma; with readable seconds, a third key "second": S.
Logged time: {"hour": 12, "minute": 43, "second": 48}
